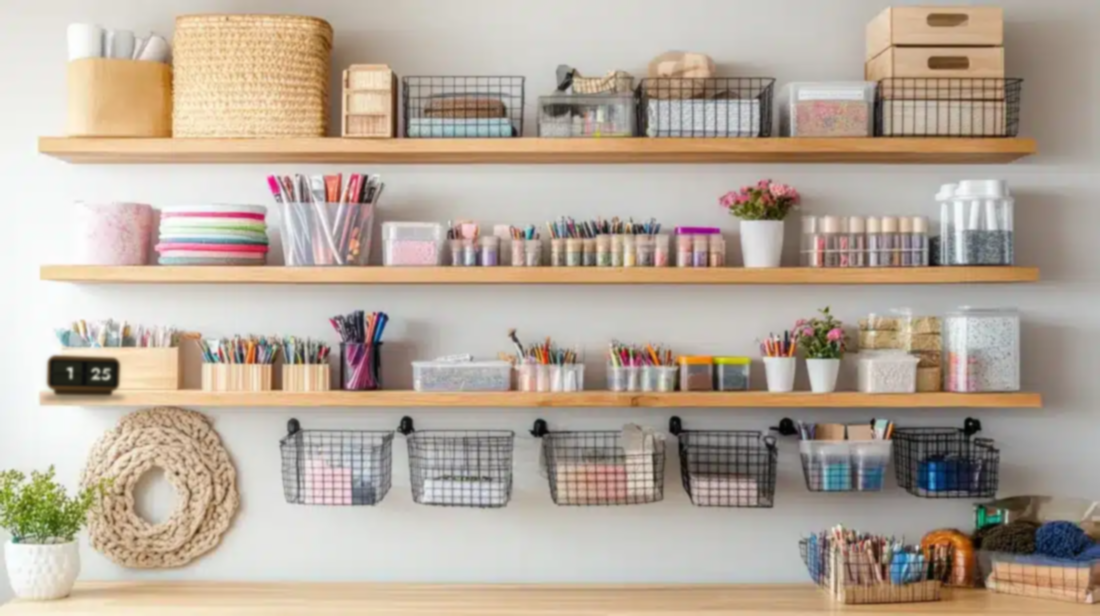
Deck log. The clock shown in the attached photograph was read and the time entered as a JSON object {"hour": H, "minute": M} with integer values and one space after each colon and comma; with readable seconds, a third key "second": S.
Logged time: {"hour": 1, "minute": 25}
